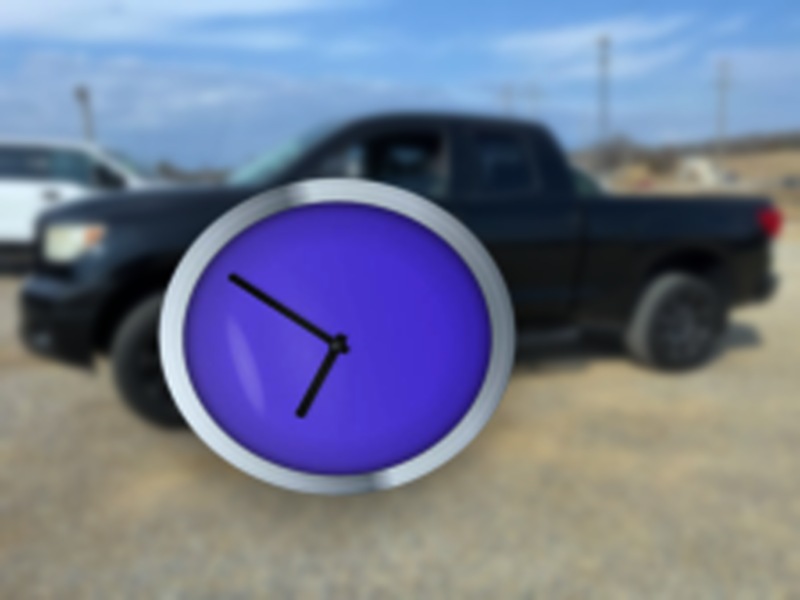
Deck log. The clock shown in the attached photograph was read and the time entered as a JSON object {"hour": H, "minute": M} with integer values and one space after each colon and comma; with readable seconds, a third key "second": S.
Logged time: {"hour": 6, "minute": 51}
